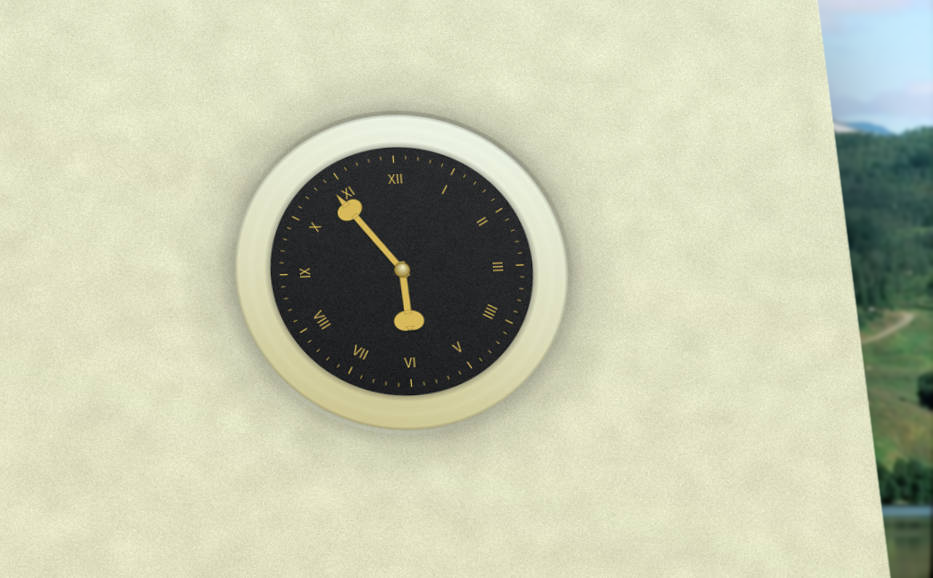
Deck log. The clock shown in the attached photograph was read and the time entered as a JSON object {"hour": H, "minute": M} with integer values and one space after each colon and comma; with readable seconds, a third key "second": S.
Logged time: {"hour": 5, "minute": 54}
